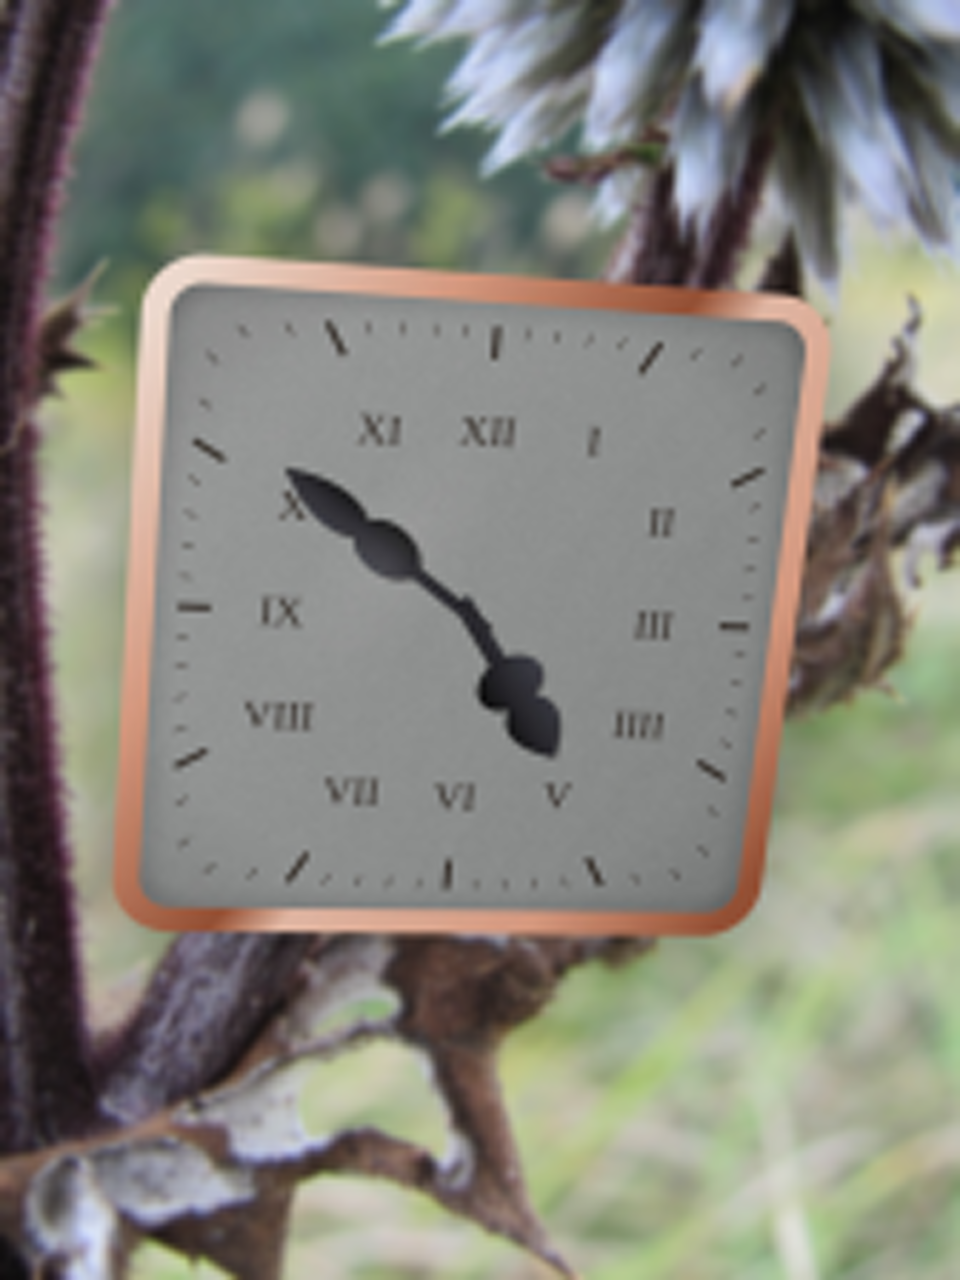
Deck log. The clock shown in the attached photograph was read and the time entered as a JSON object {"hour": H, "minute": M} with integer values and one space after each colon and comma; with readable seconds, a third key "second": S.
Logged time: {"hour": 4, "minute": 51}
